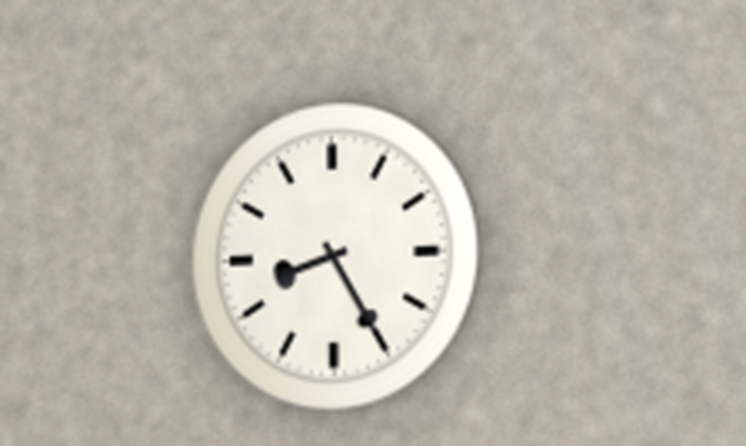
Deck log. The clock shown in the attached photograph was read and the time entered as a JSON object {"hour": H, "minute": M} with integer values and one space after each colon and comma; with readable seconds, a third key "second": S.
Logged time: {"hour": 8, "minute": 25}
